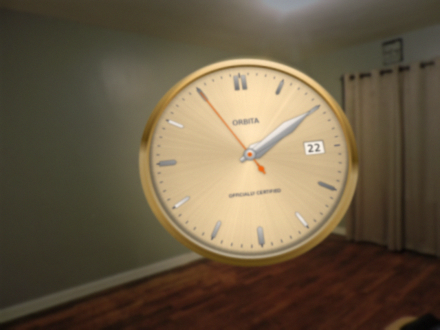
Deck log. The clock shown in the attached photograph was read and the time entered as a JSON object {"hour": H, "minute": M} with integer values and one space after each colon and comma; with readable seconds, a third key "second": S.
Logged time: {"hour": 2, "minute": 9, "second": 55}
